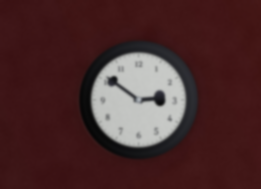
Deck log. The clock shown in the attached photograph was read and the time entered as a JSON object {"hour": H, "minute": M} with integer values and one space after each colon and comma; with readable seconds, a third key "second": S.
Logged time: {"hour": 2, "minute": 51}
